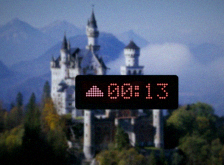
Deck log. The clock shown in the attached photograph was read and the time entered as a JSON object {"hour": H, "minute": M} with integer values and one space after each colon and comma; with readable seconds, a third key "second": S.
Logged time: {"hour": 0, "minute": 13}
